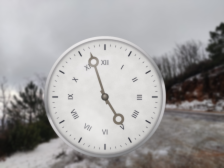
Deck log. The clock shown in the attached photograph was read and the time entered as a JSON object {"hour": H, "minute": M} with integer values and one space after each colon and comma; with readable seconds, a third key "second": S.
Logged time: {"hour": 4, "minute": 57}
